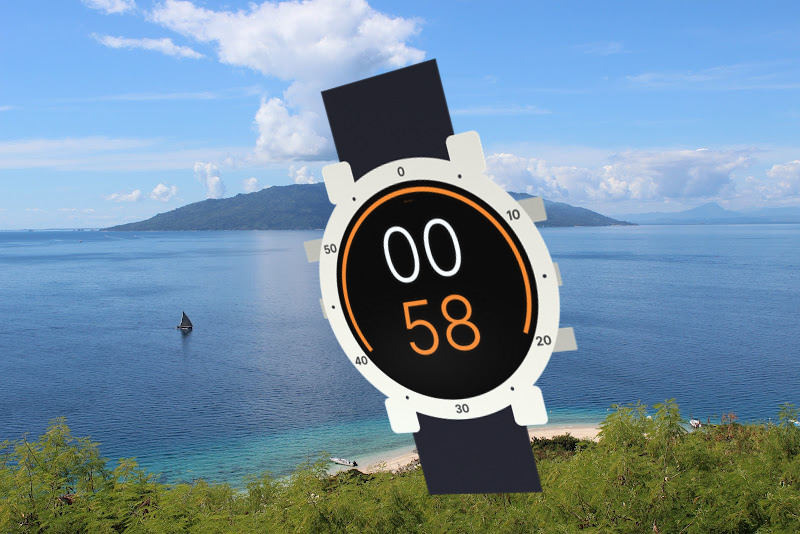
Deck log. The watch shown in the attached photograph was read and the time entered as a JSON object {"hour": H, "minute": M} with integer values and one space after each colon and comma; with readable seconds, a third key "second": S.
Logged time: {"hour": 0, "minute": 58}
